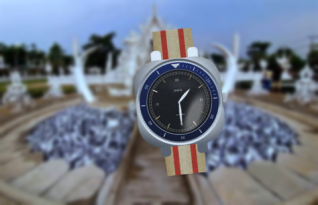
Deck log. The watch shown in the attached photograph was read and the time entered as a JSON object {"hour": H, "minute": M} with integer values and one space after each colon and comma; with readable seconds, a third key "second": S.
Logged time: {"hour": 1, "minute": 30}
